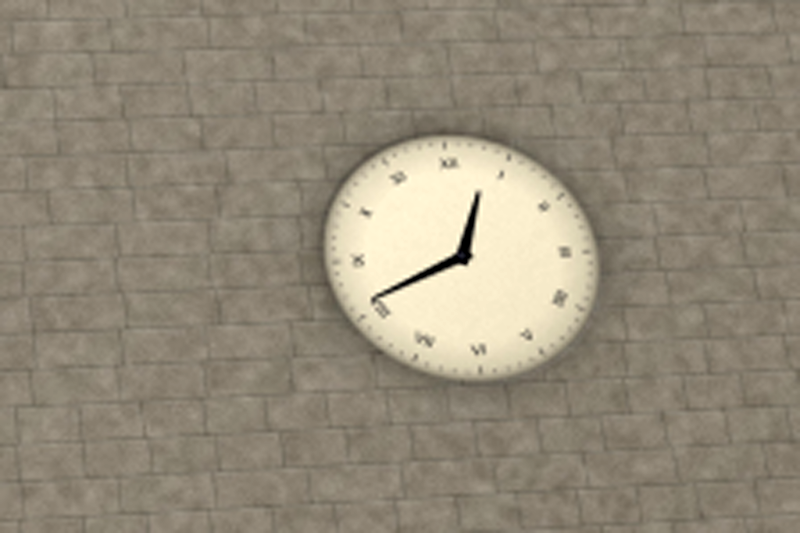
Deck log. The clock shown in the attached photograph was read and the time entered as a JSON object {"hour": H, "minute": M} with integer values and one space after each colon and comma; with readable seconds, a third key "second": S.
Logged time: {"hour": 12, "minute": 41}
